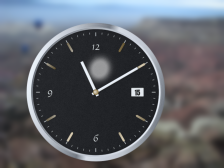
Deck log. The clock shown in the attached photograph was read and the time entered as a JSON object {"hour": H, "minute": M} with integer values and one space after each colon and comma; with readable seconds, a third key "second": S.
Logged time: {"hour": 11, "minute": 10}
